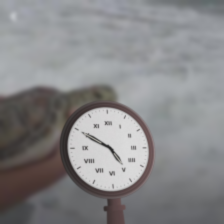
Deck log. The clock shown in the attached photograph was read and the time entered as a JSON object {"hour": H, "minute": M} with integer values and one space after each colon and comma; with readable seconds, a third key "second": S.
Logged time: {"hour": 4, "minute": 50}
